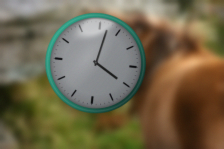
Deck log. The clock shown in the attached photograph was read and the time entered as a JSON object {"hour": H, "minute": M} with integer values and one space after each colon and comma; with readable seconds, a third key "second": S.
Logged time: {"hour": 4, "minute": 2}
